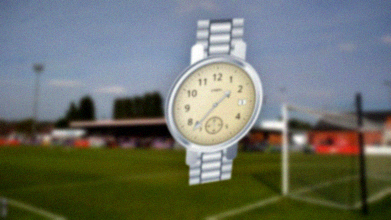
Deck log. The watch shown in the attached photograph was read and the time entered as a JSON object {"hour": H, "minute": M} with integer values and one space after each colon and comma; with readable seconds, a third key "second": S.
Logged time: {"hour": 1, "minute": 37}
